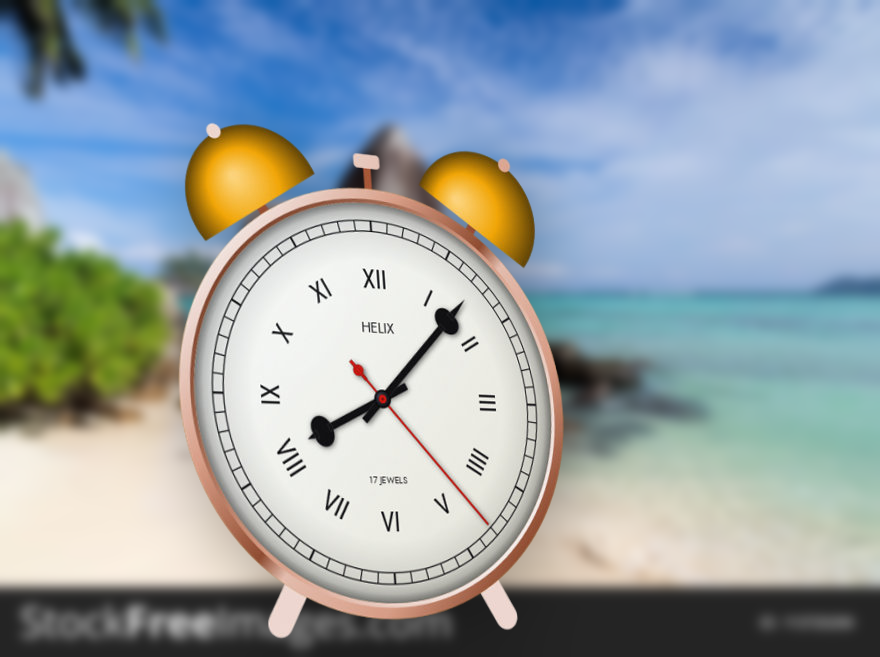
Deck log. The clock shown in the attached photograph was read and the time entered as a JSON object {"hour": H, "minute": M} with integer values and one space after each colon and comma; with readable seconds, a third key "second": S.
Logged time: {"hour": 8, "minute": 7, "second": 23}
